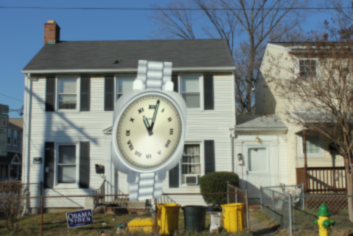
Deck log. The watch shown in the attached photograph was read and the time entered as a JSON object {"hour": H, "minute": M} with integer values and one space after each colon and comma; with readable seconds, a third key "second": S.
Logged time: {"hour": 11, "minute": 2}
